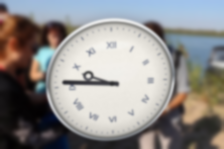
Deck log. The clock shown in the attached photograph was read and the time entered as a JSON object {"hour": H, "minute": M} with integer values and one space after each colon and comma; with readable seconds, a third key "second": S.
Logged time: {"hour": 9, "minute": 46}
